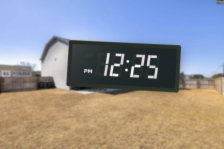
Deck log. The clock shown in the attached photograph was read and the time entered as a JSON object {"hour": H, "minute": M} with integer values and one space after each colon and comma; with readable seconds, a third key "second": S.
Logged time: {"hour": 12, "minute": 25}
